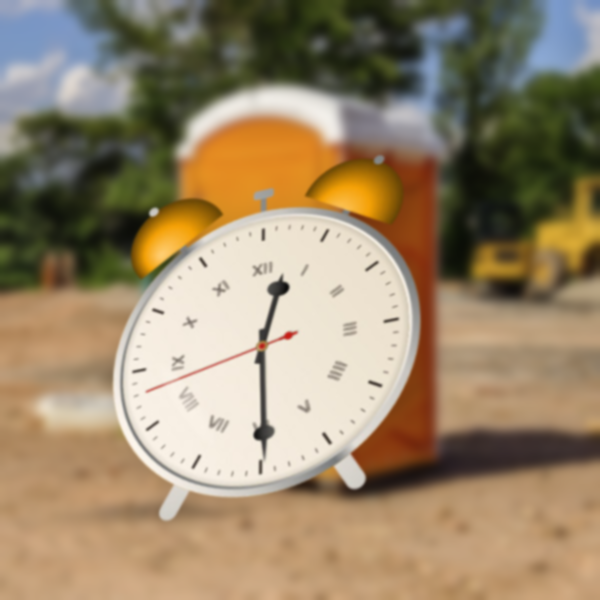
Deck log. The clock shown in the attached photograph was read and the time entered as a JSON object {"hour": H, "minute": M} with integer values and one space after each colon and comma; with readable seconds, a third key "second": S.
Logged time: {"hour": 12, "minute": 29, "second": 43}
